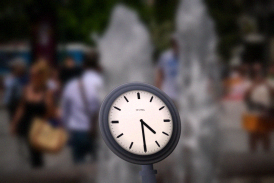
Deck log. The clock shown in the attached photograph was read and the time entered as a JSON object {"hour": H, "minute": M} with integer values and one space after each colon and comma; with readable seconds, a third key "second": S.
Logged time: {"hour": 4, "minute": 30}
